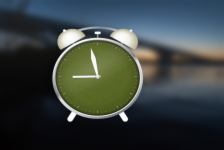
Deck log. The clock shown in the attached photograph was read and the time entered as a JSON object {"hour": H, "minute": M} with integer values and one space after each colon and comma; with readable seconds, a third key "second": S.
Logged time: {"hour": 8, "minute": 58}
